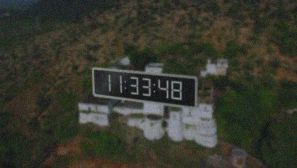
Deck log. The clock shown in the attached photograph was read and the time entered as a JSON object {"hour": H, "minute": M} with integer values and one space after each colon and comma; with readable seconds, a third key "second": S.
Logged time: {"hour": 11, "minute": 33, "second": 48}
